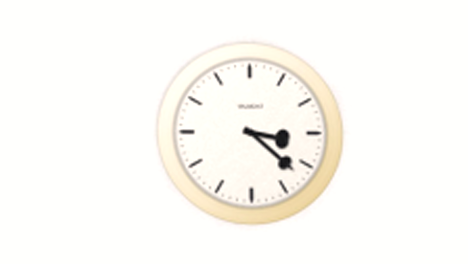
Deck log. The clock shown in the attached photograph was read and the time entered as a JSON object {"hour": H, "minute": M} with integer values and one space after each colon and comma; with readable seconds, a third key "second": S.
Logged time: {"hour": 3, "minute": 22}
